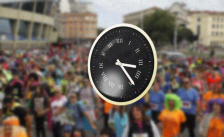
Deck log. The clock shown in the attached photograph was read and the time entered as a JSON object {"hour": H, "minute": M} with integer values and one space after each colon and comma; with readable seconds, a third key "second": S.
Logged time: {"hour": 3, "minute": 24}
